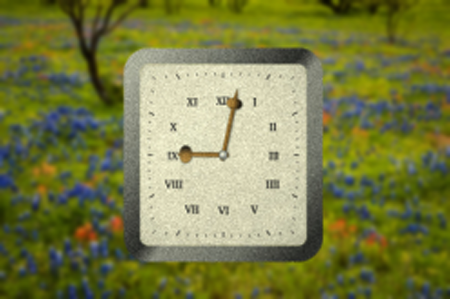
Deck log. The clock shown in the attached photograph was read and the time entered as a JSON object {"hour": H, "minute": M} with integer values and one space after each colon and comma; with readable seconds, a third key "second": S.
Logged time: {"hour": 9, "minute": 2}
